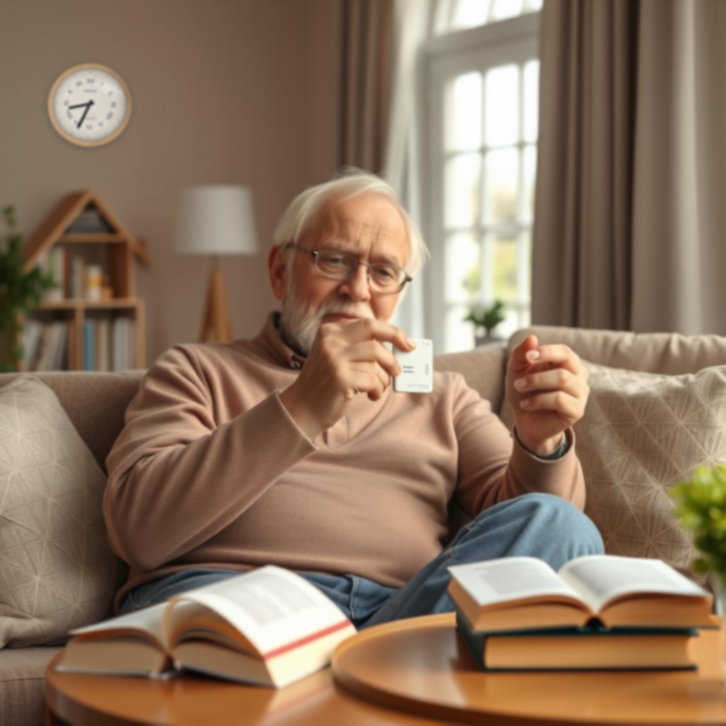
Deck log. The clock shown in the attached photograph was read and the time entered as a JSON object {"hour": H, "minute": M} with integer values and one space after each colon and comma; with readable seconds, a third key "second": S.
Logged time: {"hour": 8, "minute": 34}
